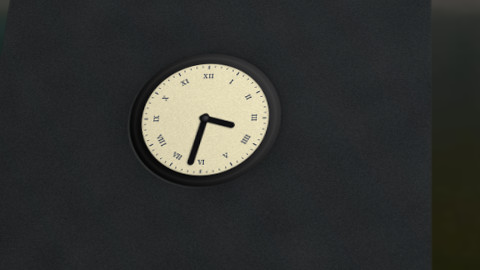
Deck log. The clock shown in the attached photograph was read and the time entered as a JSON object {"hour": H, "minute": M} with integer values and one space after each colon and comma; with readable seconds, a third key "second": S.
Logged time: {"hour": 3, "minute": 32}
